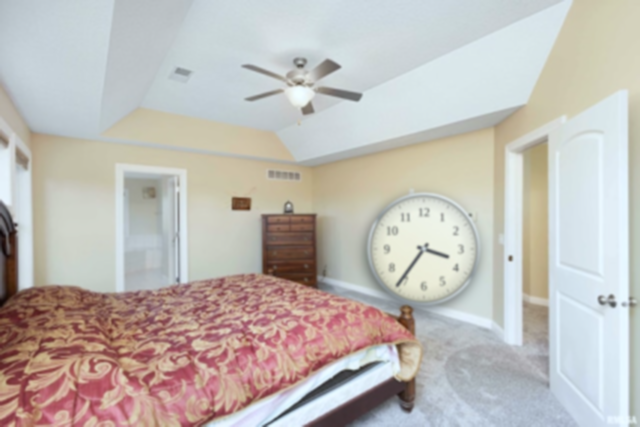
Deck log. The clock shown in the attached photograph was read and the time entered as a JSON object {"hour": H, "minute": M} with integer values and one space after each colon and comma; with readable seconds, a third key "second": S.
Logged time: {"hour": 3, "minute": 36}
